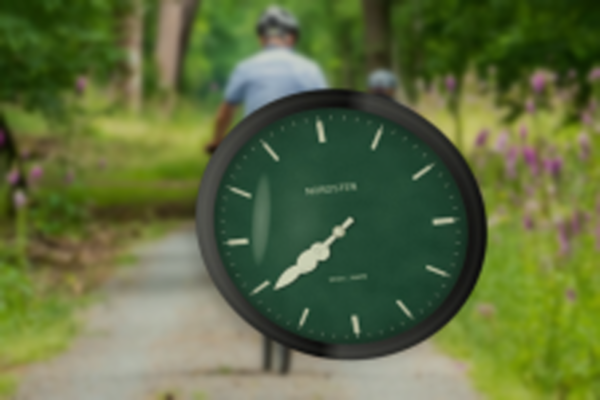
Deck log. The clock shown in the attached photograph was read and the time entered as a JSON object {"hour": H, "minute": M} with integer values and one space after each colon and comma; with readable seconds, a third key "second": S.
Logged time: {"hour": 7, "minute": 39}
